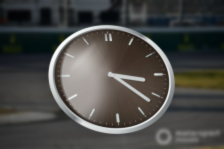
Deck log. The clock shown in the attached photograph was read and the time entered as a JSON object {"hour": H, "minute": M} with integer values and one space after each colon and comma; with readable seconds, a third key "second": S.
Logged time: {"hour": 3, "minute": 22}
